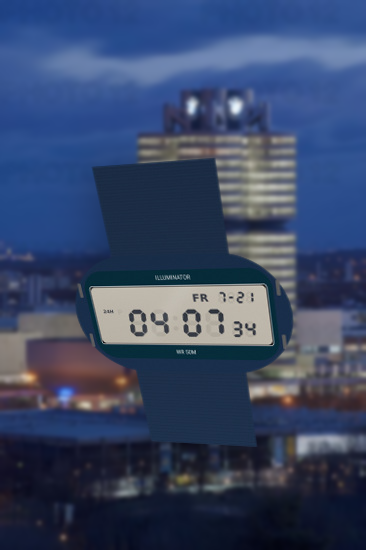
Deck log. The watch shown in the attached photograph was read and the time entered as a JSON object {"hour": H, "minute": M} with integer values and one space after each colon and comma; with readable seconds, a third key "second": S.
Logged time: {"hour": 4, "minute": 7, "second": 34}
